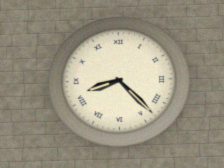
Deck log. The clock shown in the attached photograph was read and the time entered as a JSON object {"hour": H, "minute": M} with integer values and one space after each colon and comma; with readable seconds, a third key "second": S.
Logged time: {"hour": 8, "minute": 23}
